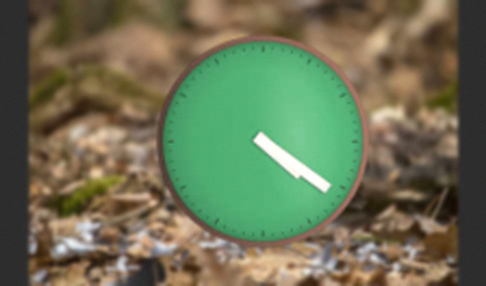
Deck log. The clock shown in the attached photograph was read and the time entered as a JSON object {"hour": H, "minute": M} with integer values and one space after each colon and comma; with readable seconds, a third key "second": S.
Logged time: {"hour": 4, "minute": 21}
